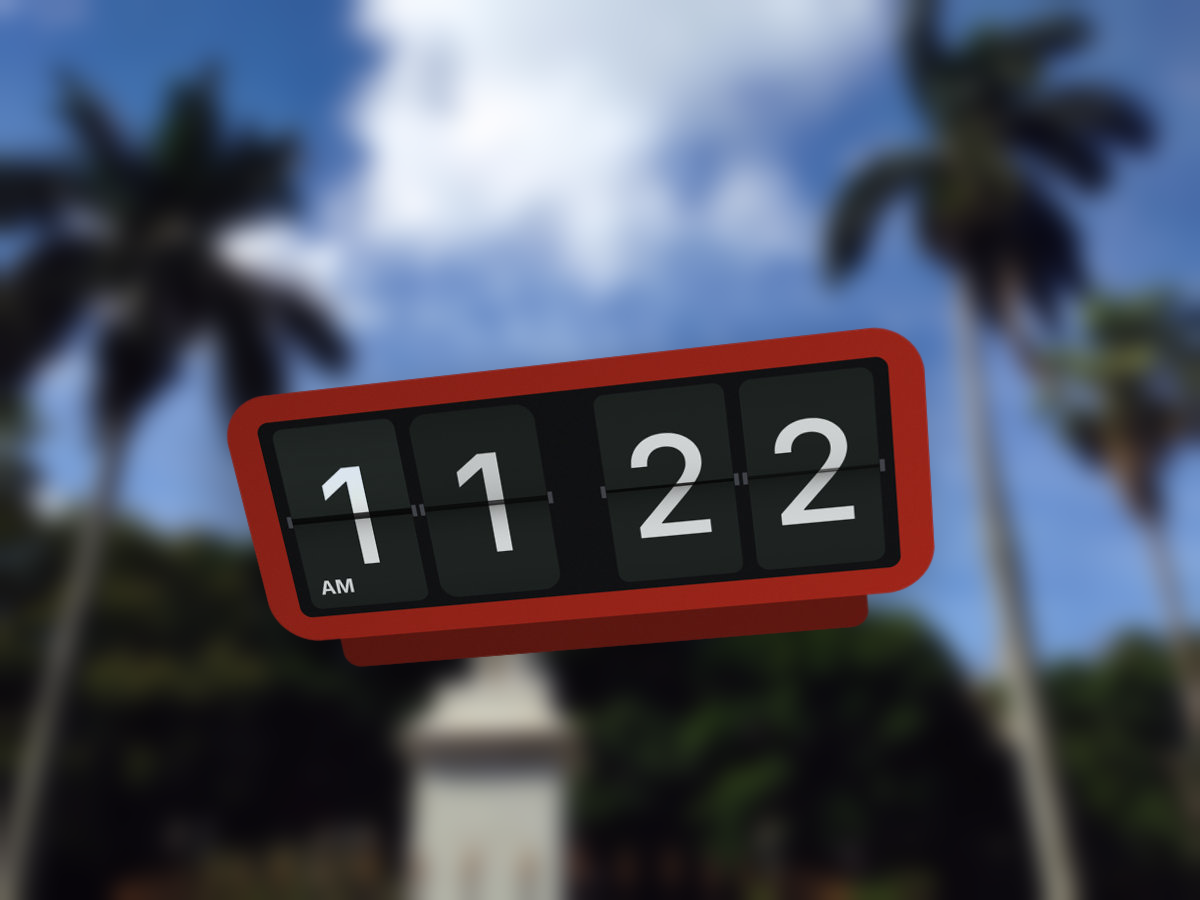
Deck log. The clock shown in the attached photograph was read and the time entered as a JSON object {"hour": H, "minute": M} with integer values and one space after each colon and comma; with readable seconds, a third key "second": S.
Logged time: {"hour": 11, "minute": 22}
